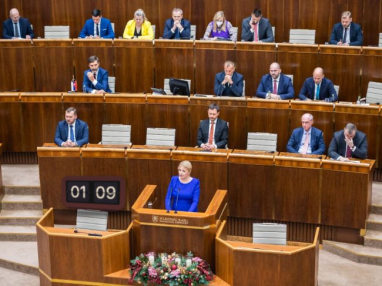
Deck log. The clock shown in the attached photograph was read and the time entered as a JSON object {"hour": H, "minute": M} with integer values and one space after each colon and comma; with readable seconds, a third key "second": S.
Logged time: {"hour": 1, "minute": 9}
